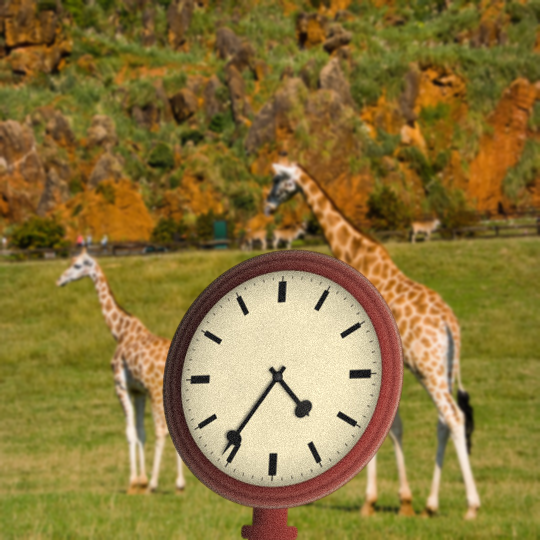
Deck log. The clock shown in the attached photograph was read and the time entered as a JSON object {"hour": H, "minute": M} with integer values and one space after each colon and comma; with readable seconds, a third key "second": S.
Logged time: {"hour": 4, "minute": 36}
